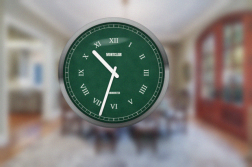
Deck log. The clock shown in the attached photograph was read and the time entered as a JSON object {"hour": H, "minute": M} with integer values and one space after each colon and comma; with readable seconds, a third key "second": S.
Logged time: {"hour": 10, "minute": 33}
